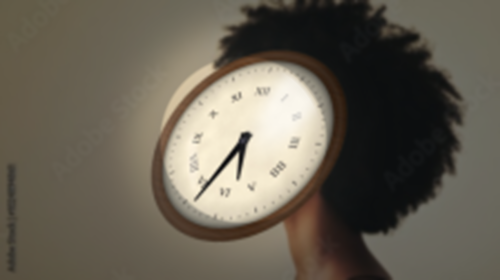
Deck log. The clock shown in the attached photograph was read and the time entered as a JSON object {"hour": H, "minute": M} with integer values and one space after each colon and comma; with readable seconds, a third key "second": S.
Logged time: {"hour": 5, "minute": 34}
